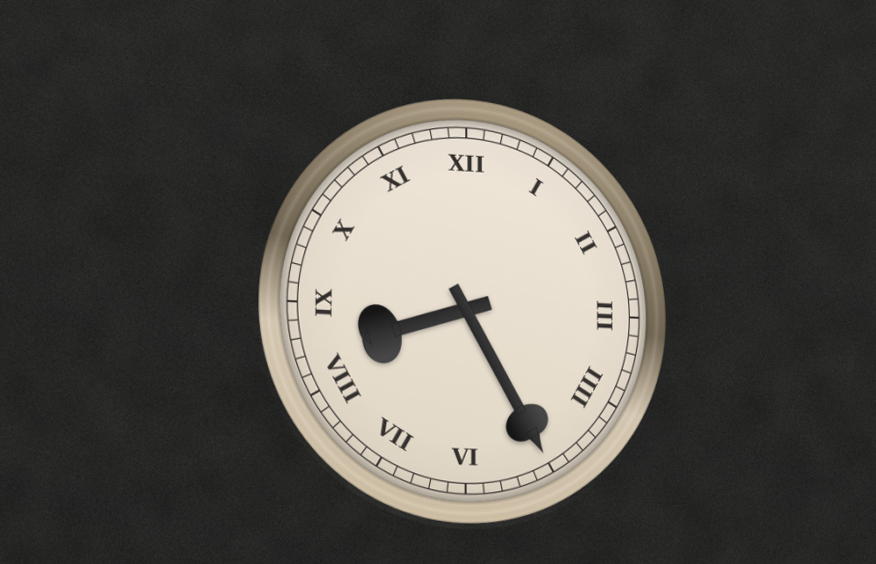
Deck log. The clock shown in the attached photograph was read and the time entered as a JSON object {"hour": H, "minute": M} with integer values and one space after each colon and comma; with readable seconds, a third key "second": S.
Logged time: {"hour": 8, "minute": 25}
